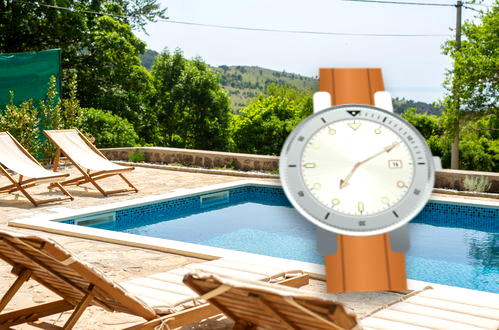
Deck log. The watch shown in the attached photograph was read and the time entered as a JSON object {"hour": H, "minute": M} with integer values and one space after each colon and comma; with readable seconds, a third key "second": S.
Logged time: {"hour": 7, "minute": 10}
